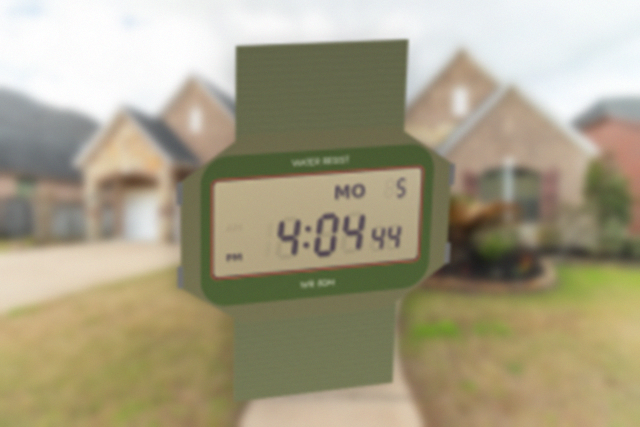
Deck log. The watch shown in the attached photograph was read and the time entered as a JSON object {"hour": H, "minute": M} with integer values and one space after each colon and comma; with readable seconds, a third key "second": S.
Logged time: {"hour": 4, "minute": 4, "second": 44}
